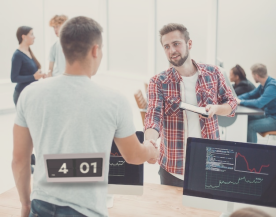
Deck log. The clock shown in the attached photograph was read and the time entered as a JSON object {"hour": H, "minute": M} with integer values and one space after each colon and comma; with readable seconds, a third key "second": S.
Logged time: {"hour": 4, "minute": 1}
